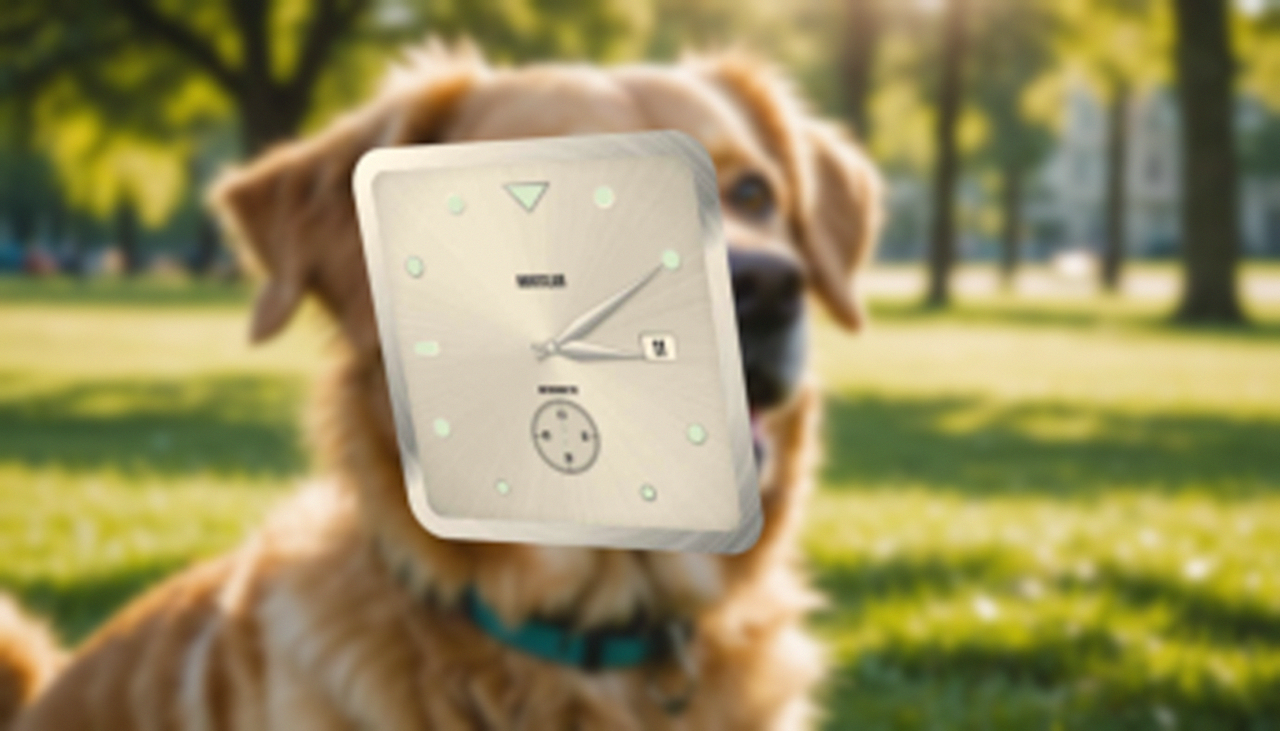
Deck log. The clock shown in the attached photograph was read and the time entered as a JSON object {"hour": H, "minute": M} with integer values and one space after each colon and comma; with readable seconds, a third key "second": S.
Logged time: {"hour": 3, "minute": 10}
